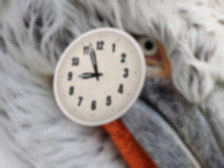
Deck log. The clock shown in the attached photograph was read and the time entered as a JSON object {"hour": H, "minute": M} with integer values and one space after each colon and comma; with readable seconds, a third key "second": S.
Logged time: {"hour": 8, "minute": 57}
